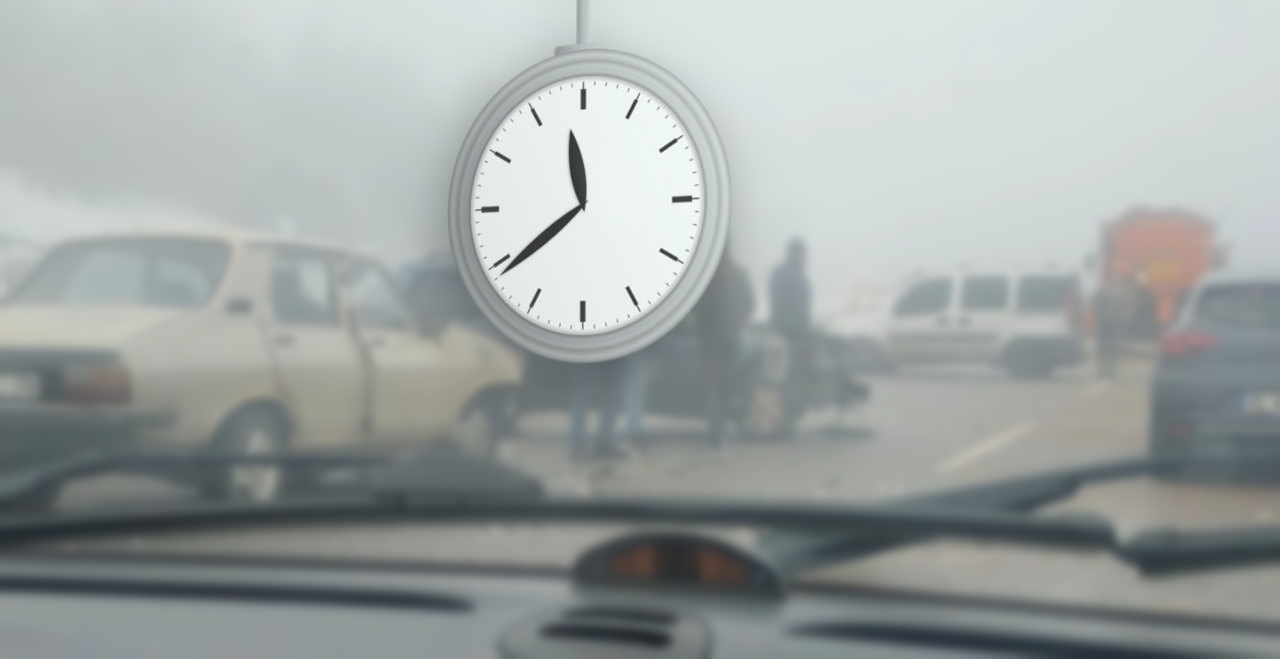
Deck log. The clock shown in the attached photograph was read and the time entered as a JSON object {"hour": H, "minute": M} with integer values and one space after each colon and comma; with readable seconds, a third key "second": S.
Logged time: {"hour": 11, "minute": 39}
